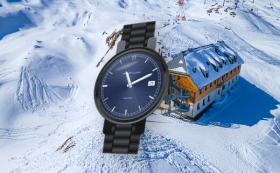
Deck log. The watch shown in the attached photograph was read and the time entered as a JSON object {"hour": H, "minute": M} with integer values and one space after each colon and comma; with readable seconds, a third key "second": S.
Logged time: {"hour": 11, "minute": 11}
